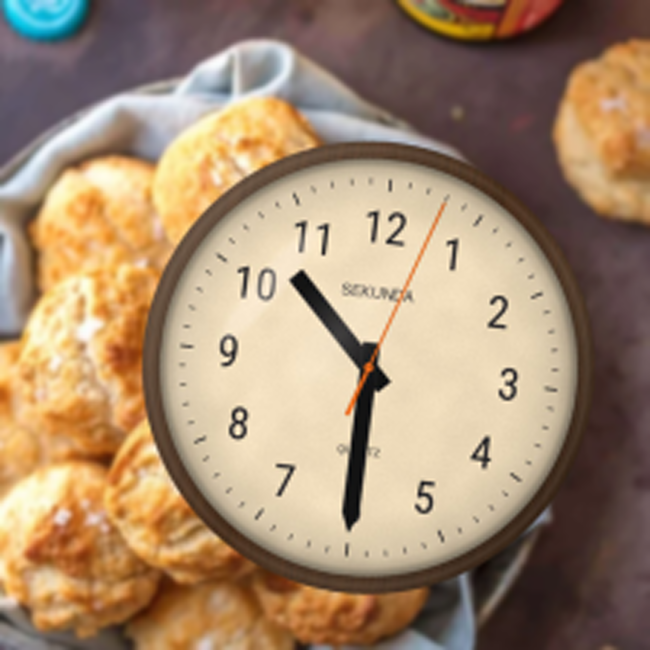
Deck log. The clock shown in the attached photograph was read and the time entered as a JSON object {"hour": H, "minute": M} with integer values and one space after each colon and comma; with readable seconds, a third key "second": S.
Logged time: {"hour": 10, "minute": 30, "second": 3}
